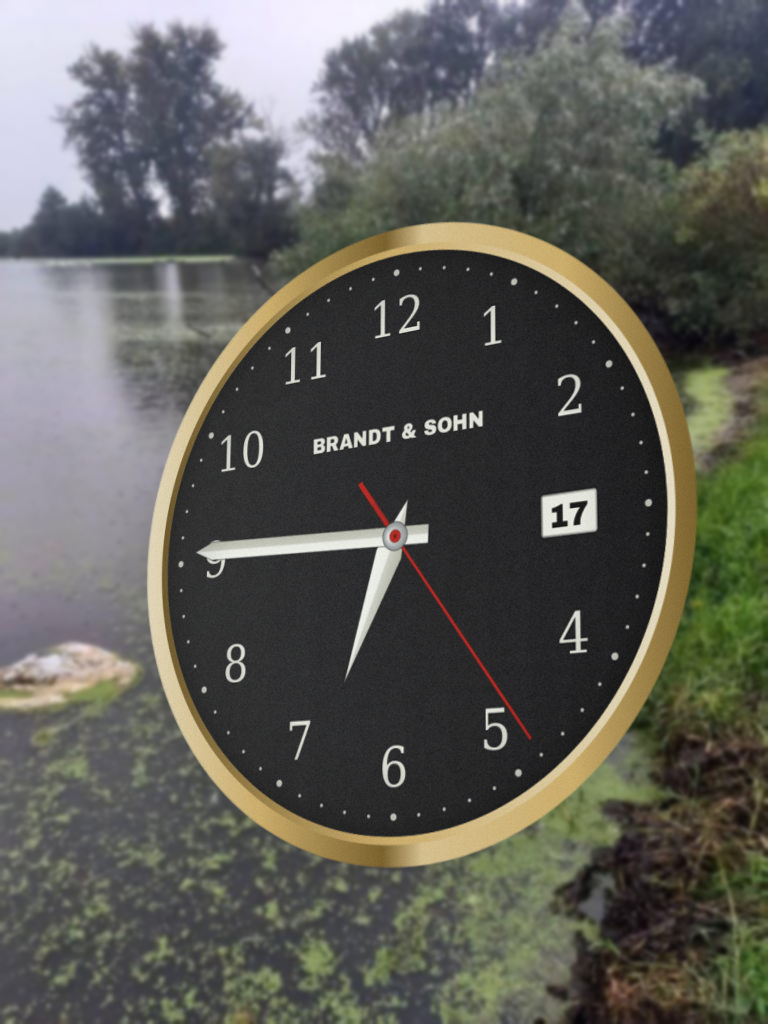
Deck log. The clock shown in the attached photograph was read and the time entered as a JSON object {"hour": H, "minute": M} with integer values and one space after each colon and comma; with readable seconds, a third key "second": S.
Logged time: {"hour": 6, "minute": 45, "second": 24}
